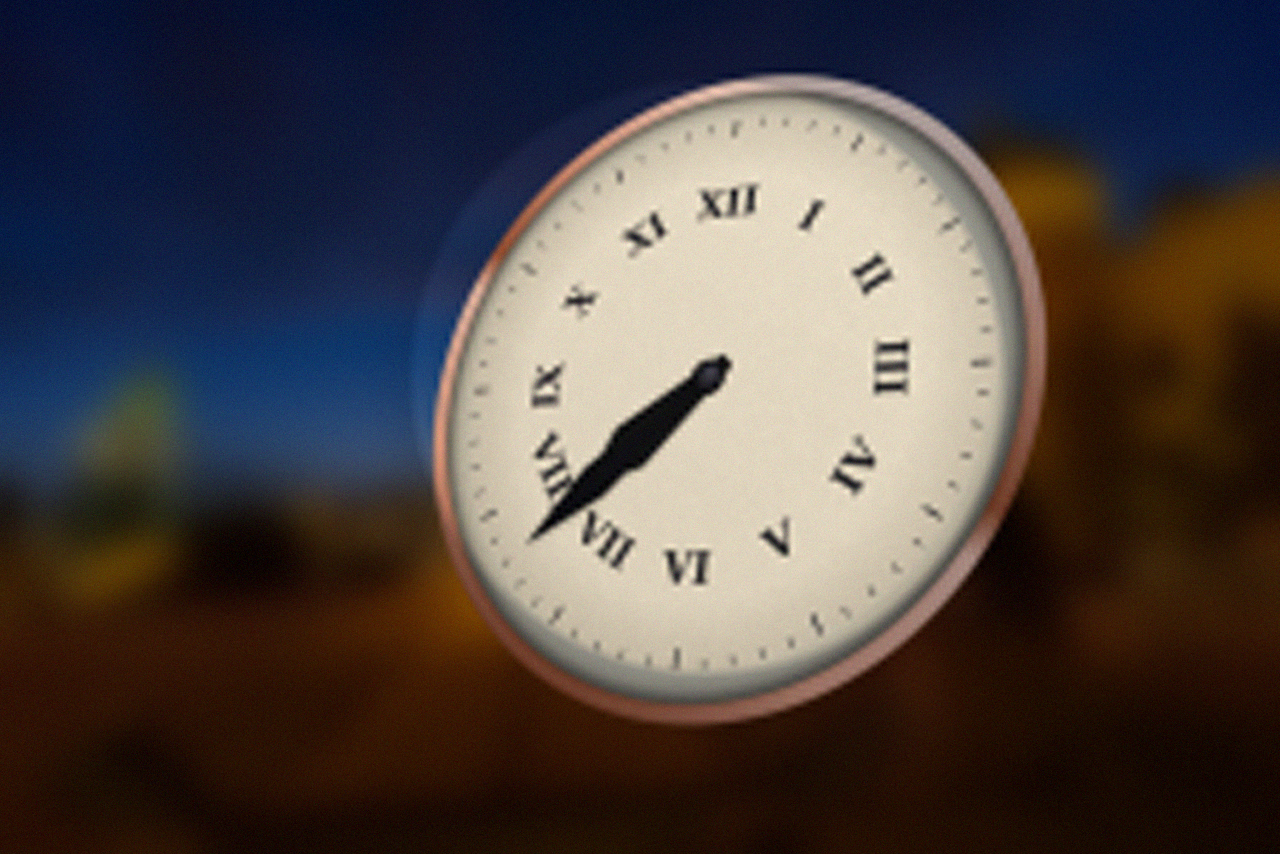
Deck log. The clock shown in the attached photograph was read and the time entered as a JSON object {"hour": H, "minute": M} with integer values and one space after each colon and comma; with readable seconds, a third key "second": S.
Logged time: {"hour": 7, "minute": 38}
